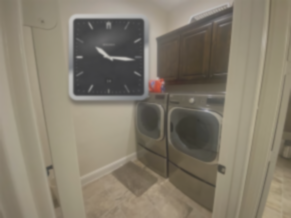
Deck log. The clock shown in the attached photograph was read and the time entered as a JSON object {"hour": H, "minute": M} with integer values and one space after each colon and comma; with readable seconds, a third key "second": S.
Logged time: {"hour": 10, "minute": 16}
